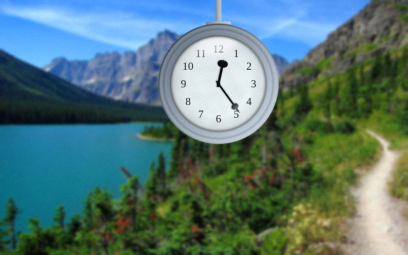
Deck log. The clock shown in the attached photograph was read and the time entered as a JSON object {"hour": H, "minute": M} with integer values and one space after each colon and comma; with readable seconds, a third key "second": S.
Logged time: {"hour": 12, "minute": 24}
